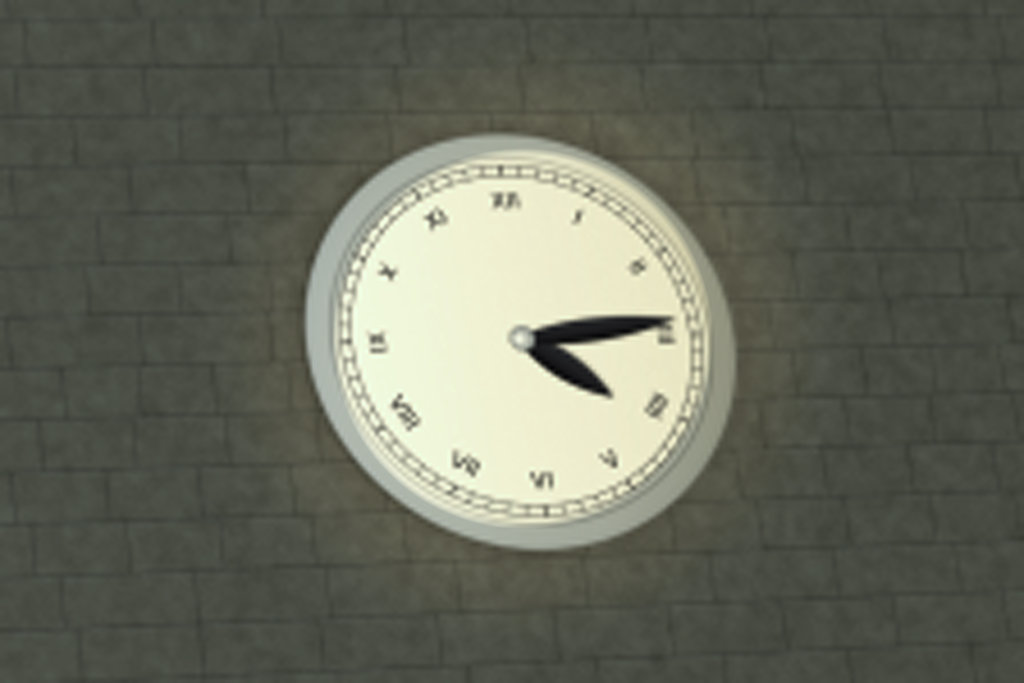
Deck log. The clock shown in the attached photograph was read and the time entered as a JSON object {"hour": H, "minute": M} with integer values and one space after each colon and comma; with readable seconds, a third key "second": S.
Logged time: {"hour": 4, "minute": 14}
